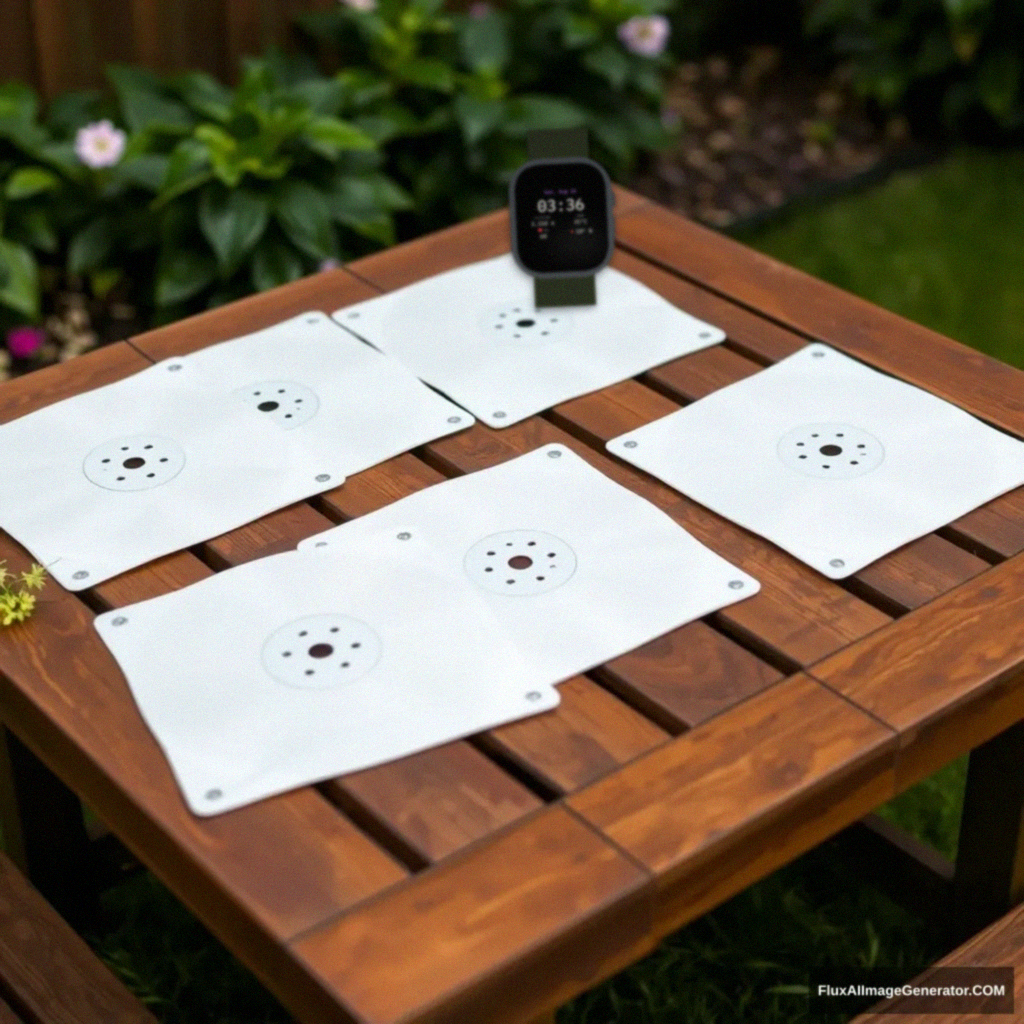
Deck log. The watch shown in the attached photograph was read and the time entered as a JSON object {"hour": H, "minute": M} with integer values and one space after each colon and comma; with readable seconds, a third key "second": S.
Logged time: {"hour": 3, "minute": 36}
